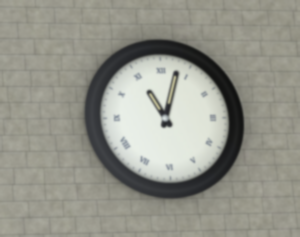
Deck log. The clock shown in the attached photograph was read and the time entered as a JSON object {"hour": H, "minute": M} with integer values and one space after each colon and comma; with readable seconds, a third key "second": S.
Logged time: {"hour": 11, "minute": 3}
